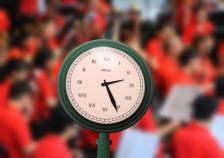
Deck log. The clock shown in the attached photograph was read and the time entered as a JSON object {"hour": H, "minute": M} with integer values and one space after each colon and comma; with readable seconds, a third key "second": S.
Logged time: {"hour": 2, "minute": 26}
